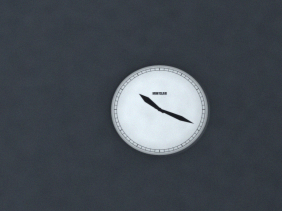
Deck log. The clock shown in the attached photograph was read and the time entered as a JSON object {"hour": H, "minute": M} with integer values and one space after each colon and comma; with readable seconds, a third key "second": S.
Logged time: {"hour": 10, "minute": 19}
